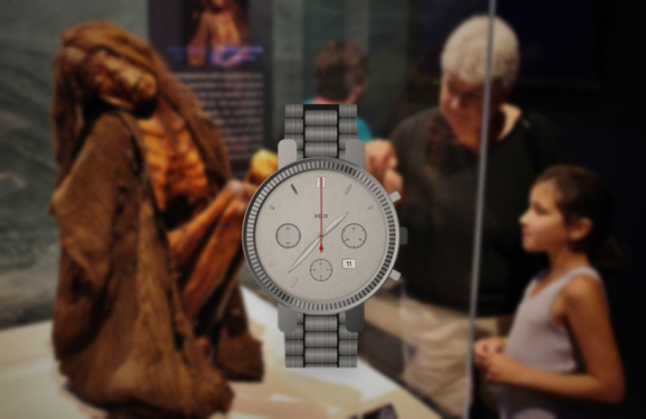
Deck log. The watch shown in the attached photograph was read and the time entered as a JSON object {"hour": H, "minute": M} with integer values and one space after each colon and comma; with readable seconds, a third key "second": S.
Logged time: {"hour": 1, "minute": 37}
